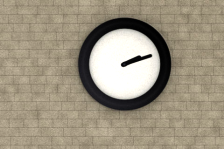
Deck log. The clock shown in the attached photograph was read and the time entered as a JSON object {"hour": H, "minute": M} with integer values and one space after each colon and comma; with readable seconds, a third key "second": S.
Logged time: {"hour": 2, "minute": 12}
